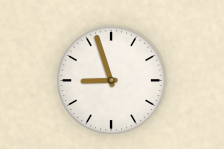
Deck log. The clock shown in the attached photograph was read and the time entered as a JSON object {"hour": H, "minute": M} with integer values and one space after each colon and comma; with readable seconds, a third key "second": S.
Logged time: {"hour": 8, "minute": 57}
